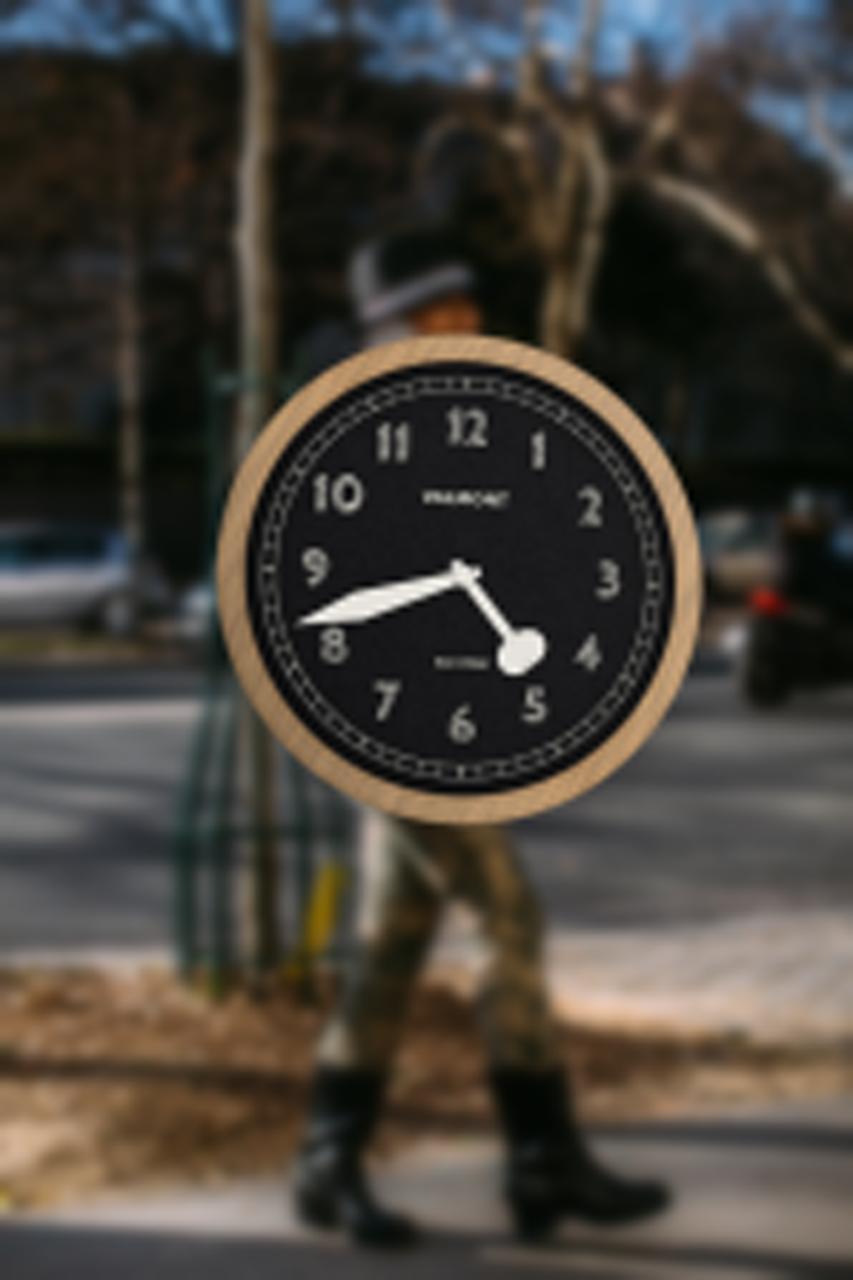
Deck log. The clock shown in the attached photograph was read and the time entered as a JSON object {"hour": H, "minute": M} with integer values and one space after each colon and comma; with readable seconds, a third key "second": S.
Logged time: {"hour": 4, "minute": 42}
